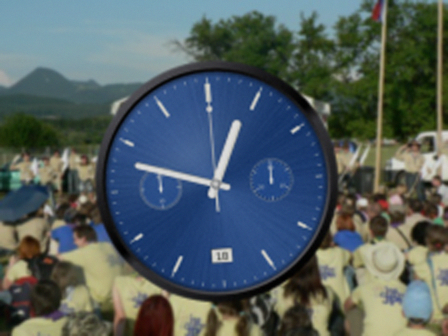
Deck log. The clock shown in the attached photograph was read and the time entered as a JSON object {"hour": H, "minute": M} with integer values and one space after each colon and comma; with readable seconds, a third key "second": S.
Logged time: {"hour": 12, "minute": 48}
